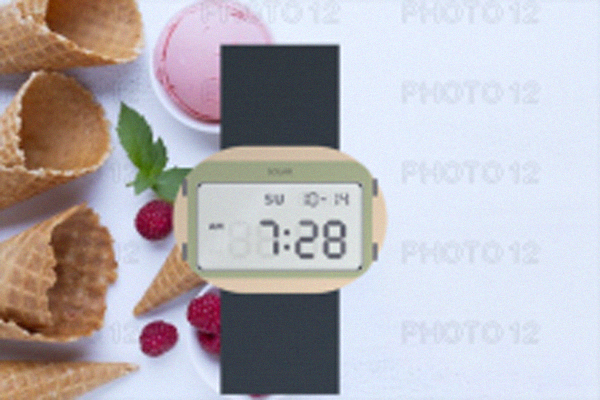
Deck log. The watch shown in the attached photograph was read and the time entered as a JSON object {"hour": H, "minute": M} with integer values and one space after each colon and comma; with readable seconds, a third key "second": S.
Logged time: {"hour": 7, "minute": 28}
